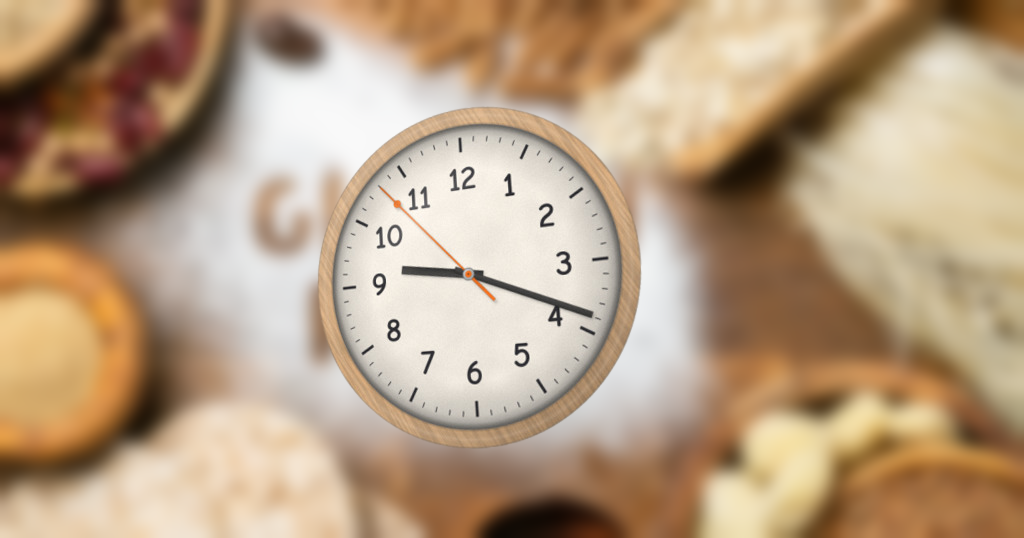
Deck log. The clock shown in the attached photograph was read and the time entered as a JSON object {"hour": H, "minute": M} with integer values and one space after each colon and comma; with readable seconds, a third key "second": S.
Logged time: {"hour": 9, "minute": 18, "second": 53}
